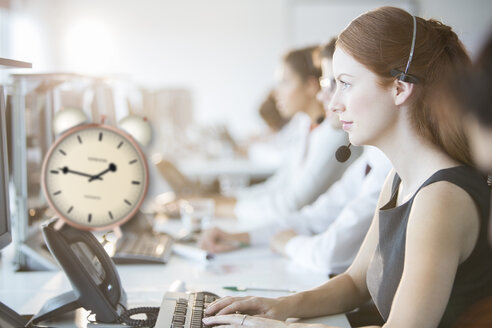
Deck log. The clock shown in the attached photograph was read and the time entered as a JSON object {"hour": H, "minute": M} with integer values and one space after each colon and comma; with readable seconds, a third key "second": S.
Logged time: {"hour": 1, "minute": 46}
